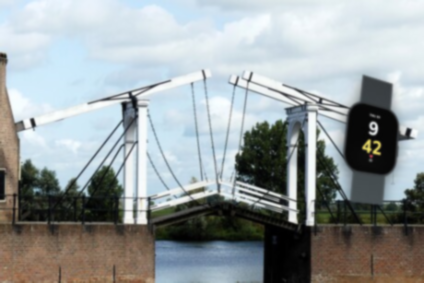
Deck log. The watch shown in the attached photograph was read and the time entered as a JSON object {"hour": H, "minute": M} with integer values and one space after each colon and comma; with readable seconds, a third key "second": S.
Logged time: {"hour": 9, "minute": 42}
